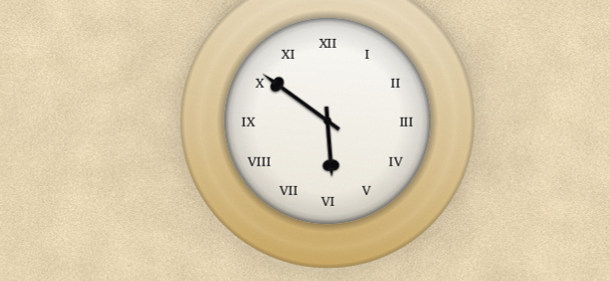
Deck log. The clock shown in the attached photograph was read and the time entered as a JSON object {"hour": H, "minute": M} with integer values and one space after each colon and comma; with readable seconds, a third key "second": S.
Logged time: {"hour": 5, "minute": 51}
